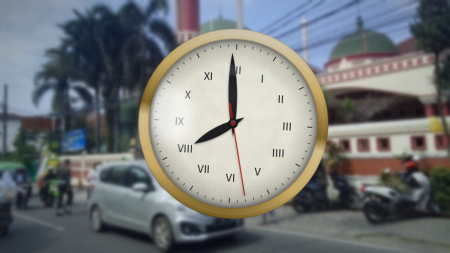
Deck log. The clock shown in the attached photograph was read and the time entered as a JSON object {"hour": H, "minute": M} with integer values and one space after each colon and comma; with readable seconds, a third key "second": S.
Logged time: {"hour": 7, "minute": 59, "second": 28}
